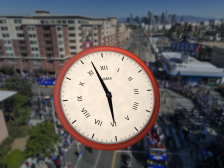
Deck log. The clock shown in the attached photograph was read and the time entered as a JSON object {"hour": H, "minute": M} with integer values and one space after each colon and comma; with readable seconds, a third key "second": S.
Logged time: {"hour": 5, "minute": 57}
